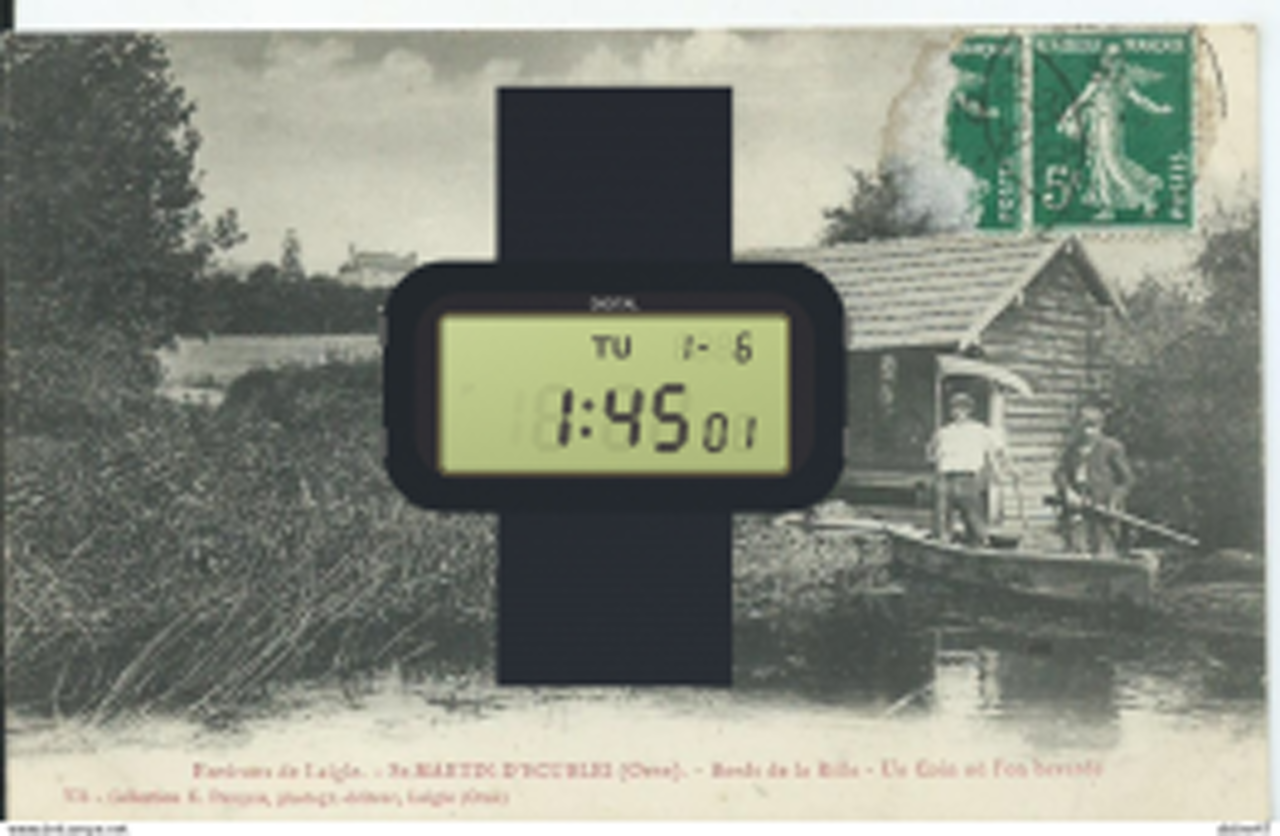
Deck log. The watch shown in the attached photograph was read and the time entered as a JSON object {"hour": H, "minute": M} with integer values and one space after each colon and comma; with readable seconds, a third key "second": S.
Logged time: {"hour": 1, "minute": 45, "second": 1}
